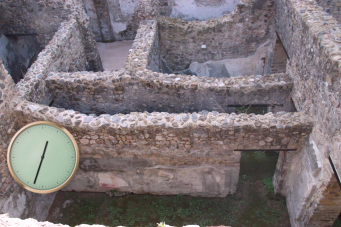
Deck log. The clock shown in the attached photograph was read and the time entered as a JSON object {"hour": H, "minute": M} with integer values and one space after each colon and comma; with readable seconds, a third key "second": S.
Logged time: {"hour": 12, "minute": 33}
